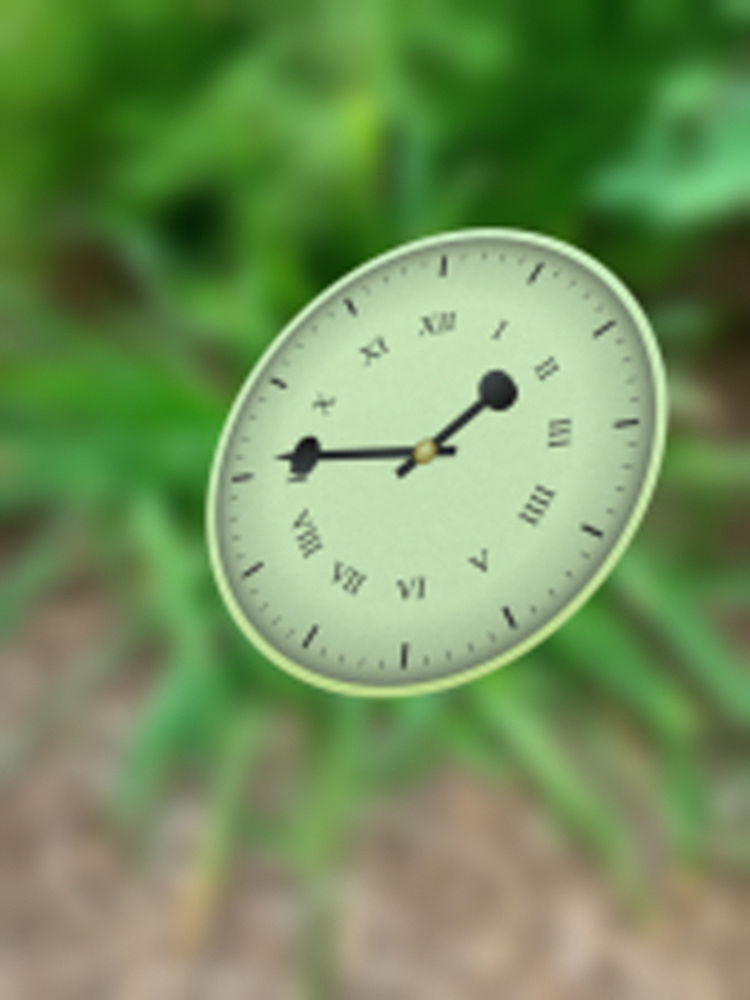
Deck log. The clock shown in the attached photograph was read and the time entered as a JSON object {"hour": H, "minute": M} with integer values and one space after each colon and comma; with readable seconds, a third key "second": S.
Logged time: {"hour": 1, "minute": 46}
